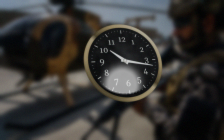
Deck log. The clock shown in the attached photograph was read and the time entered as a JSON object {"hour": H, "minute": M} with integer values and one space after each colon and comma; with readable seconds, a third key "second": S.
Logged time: {"hour": 10, "minute": 17}
